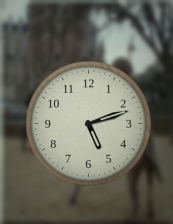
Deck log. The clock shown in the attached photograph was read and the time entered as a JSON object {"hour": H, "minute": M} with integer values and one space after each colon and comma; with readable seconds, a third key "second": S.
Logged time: {"hour": 5, "minute": 12}
